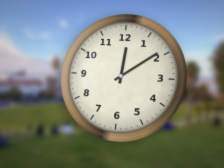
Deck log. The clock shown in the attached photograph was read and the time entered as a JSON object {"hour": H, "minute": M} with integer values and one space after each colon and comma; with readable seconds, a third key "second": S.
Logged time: {"hour": 12, "minute": 9}
